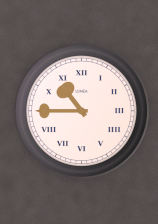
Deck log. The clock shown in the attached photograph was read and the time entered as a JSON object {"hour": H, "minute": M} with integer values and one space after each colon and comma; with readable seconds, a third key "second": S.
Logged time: {"hour": 10, "minute": 45}
